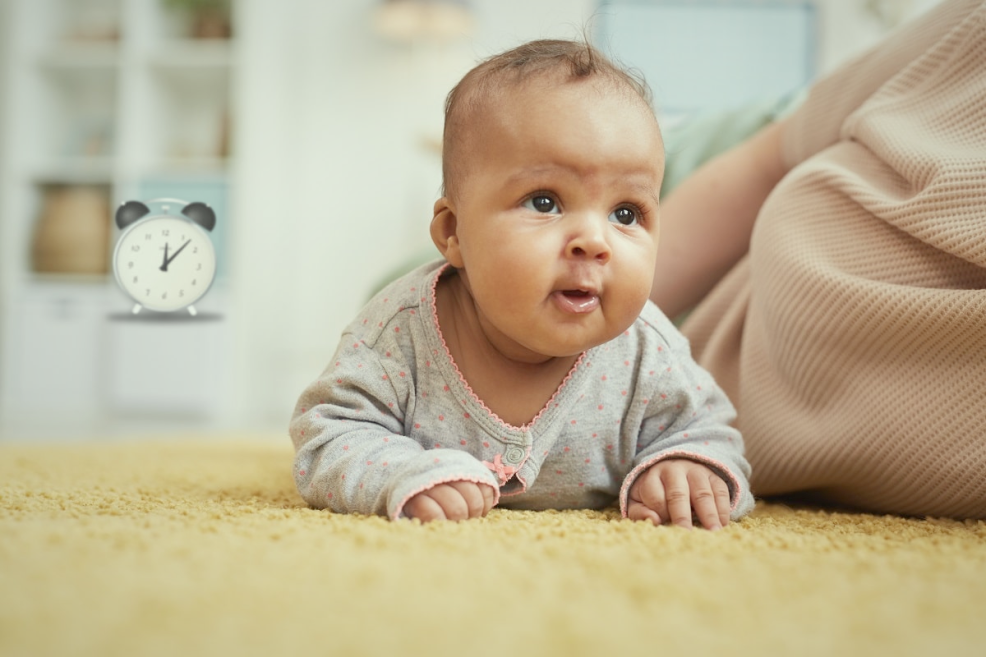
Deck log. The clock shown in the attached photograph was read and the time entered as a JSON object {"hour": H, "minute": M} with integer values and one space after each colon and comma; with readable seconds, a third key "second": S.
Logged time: {"hour": 12, "minute": 7}
